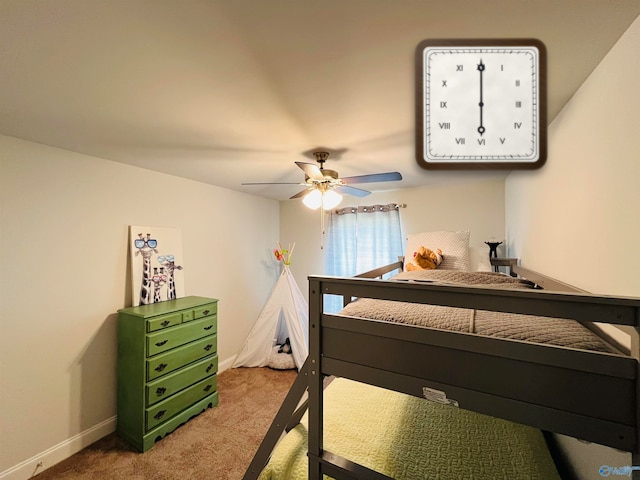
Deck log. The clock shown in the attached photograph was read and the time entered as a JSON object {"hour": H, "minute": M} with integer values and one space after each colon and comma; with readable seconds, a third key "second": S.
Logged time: {"hour": 6, "minute": 0}
